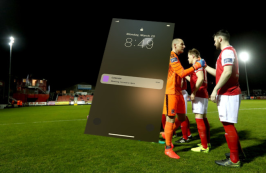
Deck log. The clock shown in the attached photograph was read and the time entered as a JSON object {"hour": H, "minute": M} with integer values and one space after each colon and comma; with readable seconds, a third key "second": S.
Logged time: {"hour": 8, "minute": 49}
